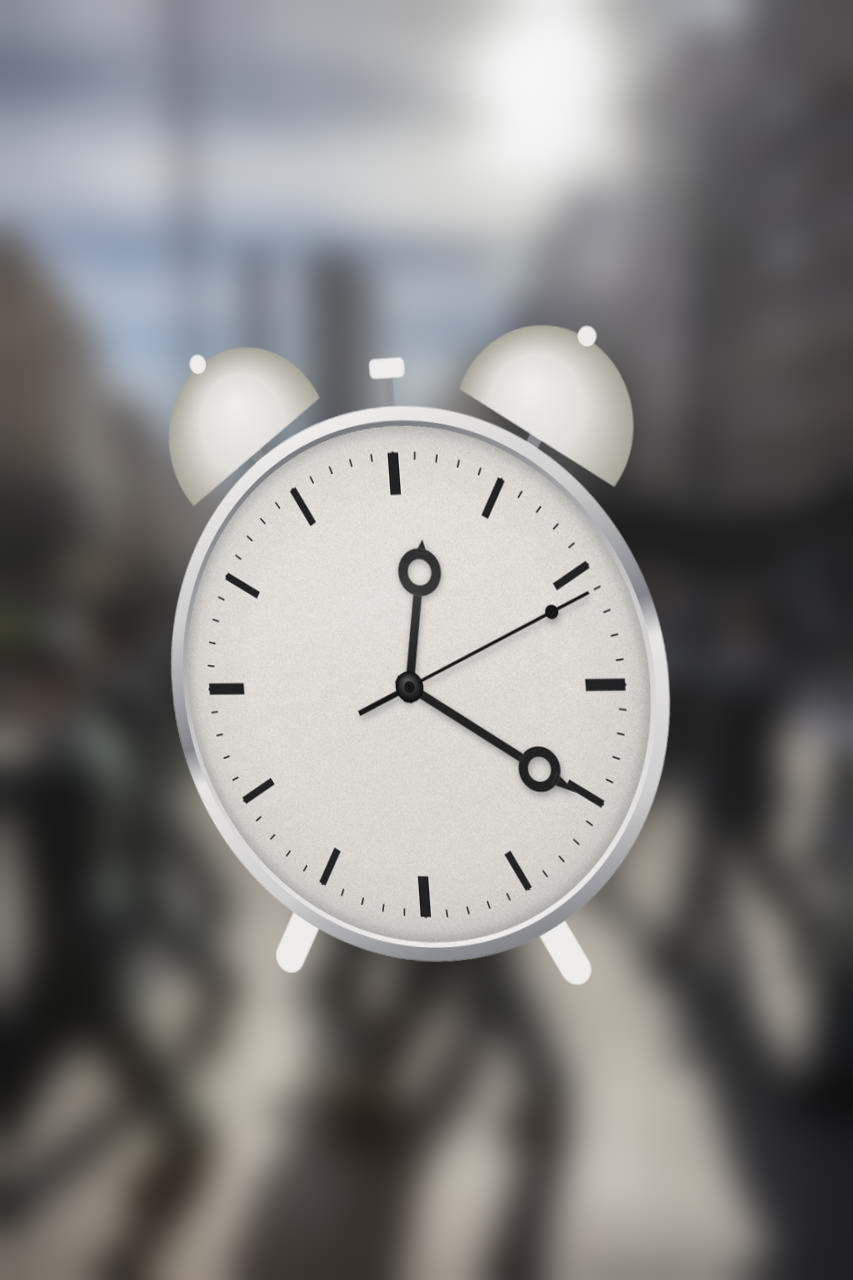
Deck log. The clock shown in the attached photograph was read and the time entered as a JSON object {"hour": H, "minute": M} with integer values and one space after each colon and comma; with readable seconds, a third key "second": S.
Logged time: {"hour": 12, "minute": 20, "second": 11}
